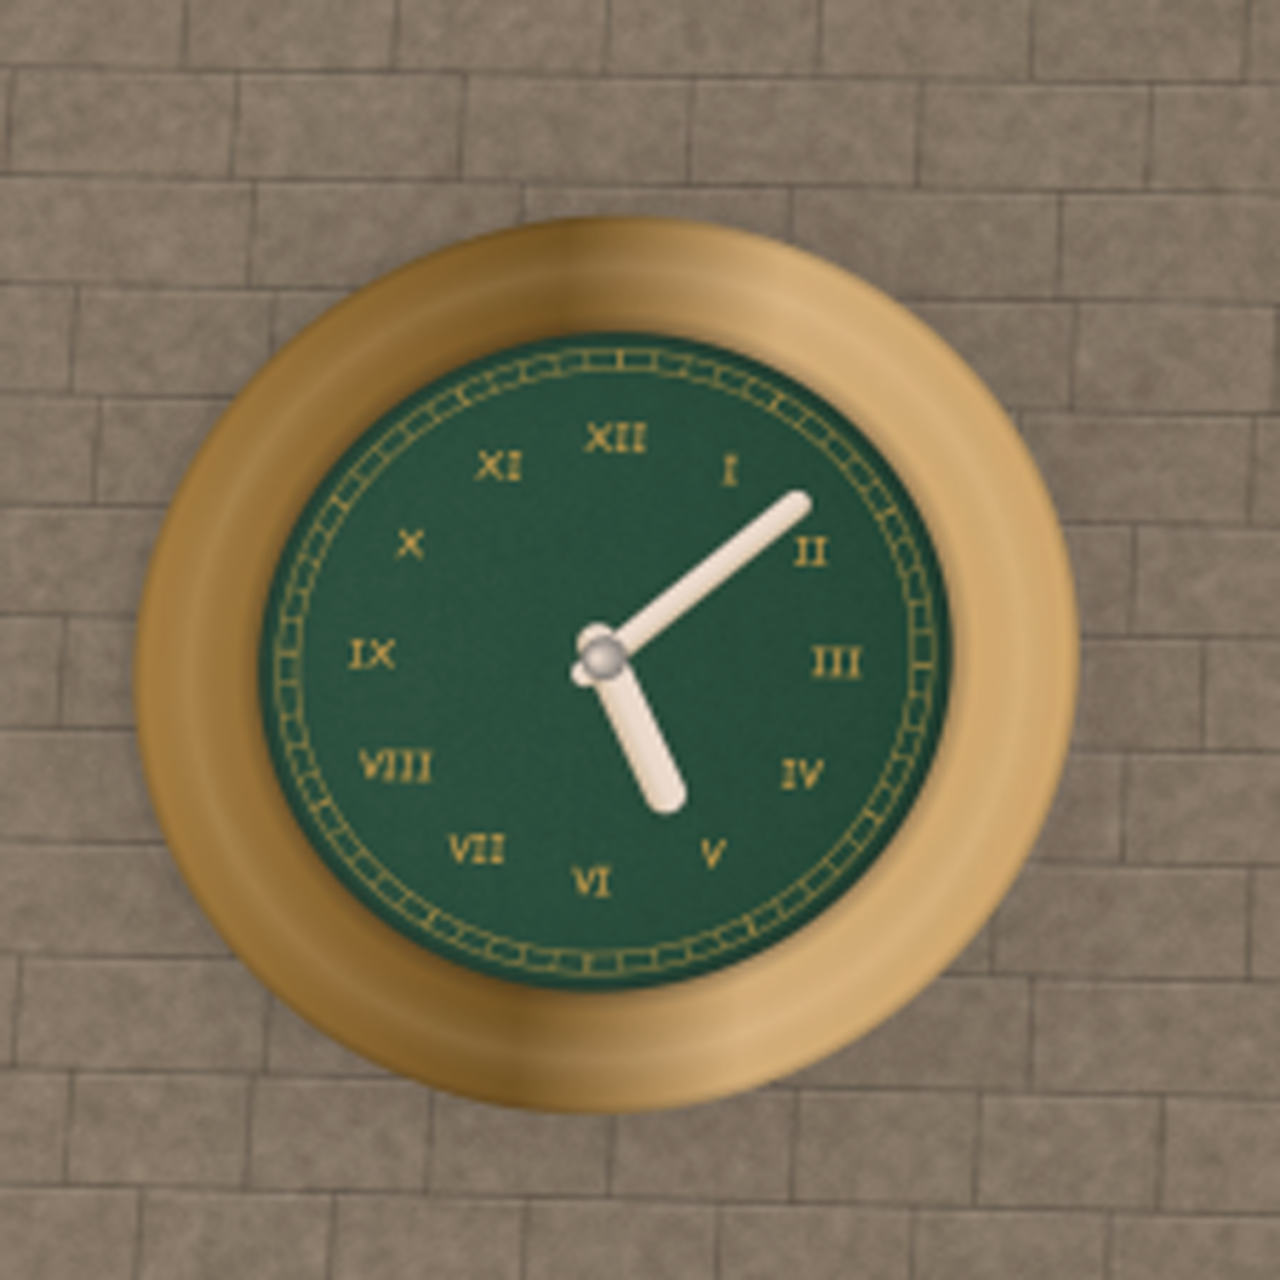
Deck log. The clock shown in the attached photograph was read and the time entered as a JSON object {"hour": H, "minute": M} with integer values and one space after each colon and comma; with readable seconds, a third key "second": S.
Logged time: {"hour": 5, "minute": 8}
